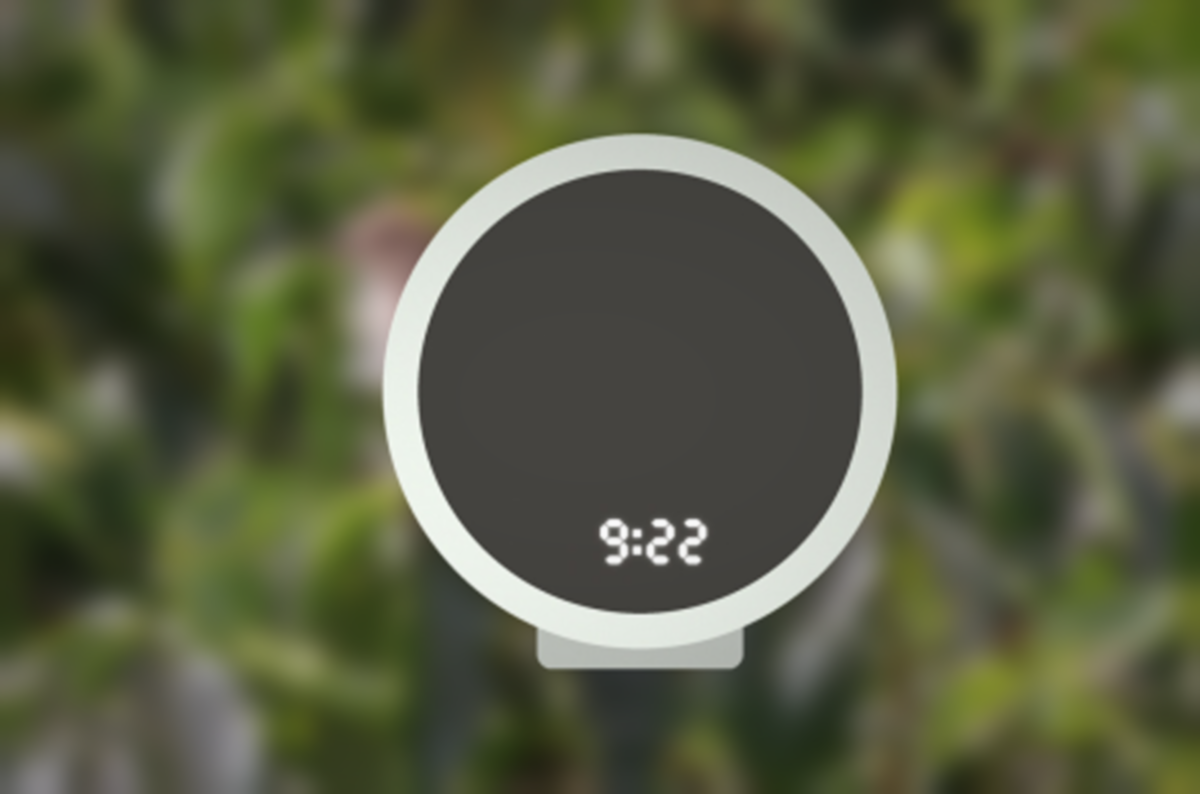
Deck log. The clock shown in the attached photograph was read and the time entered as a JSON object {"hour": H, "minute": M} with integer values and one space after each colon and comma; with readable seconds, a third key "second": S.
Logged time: {"hour": 9, "minute": 22}
